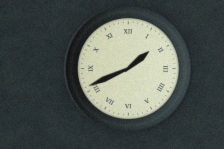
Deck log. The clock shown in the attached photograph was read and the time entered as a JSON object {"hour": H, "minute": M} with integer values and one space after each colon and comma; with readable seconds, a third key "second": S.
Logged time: {"hour": 1, "minute": 41}
